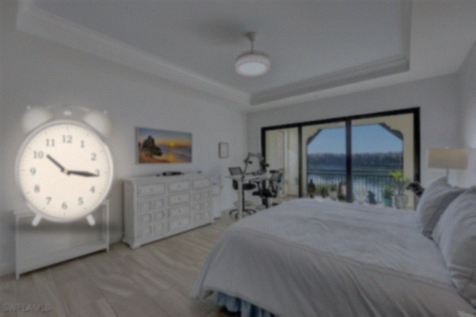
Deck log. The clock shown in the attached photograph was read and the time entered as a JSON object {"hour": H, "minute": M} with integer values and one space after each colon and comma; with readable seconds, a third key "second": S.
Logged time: {"hour": 10, "minute": 16}
